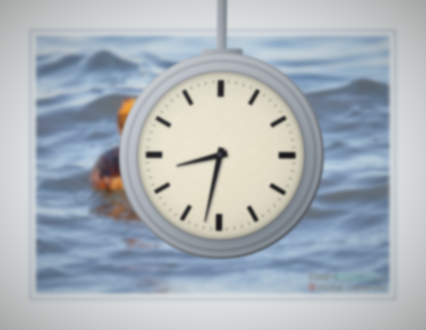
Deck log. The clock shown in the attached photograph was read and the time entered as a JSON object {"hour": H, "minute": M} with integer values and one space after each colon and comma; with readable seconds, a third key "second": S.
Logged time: {"hour": 8, "minute": 32}
